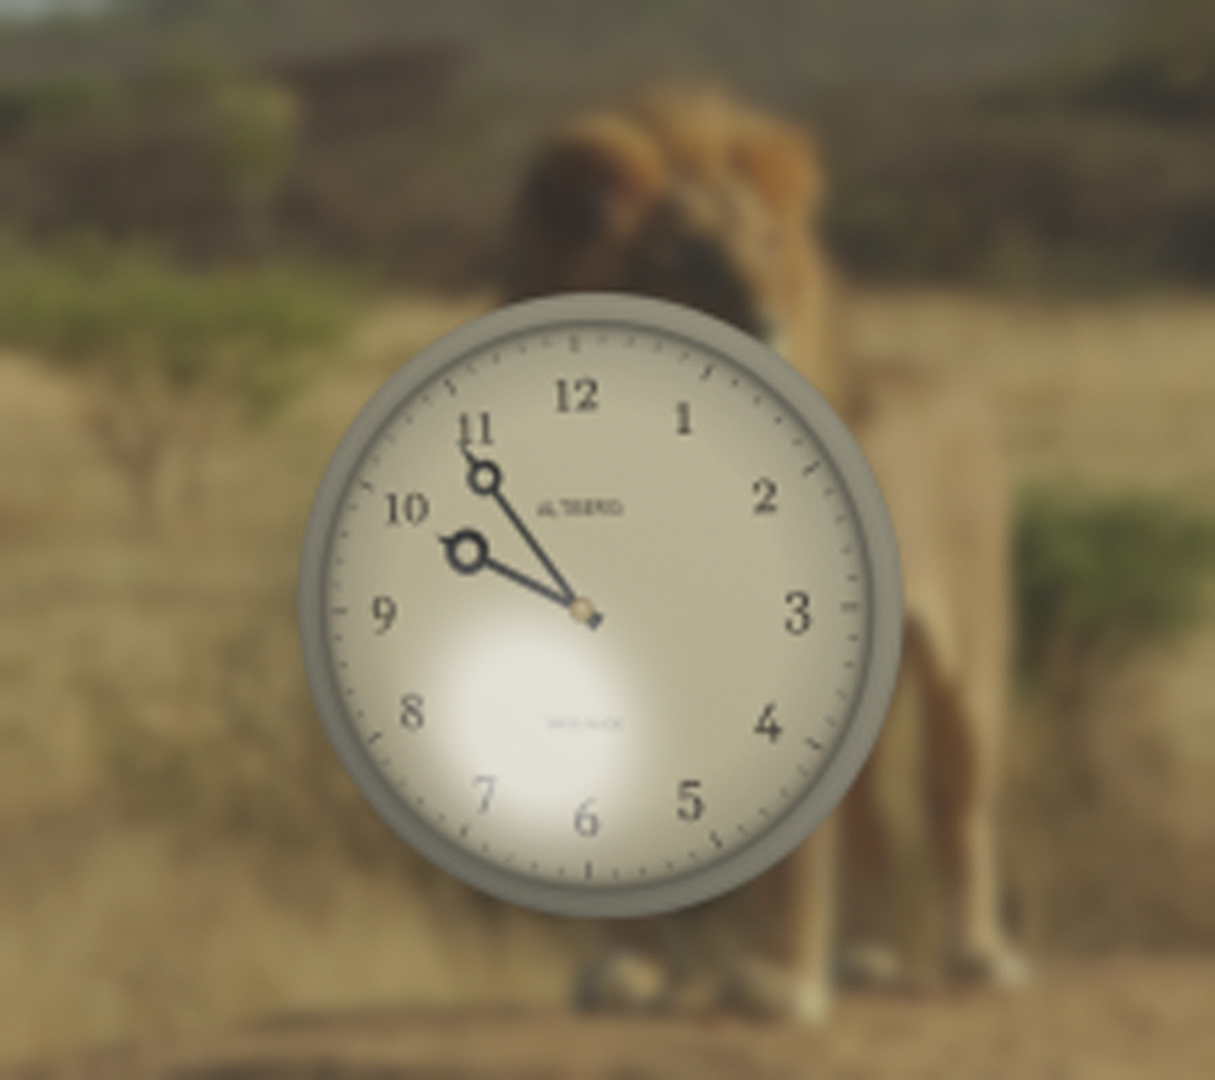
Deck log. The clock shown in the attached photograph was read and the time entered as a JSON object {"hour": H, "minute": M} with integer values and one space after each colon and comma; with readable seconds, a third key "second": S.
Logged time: {"hour": 9, "minute": 54}
